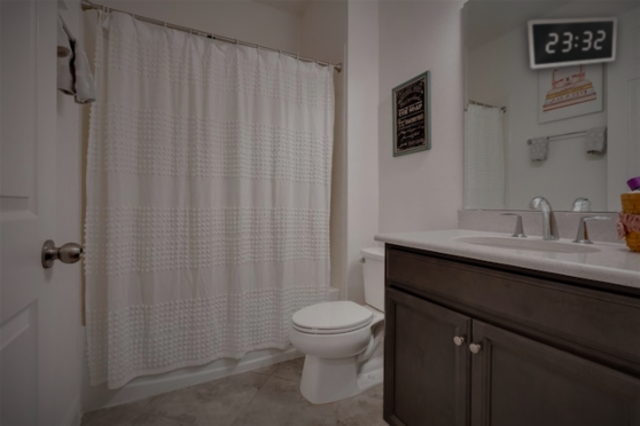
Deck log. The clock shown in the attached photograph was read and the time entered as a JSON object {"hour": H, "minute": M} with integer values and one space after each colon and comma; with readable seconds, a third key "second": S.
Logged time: {"hour": 23, "minute": 32}
